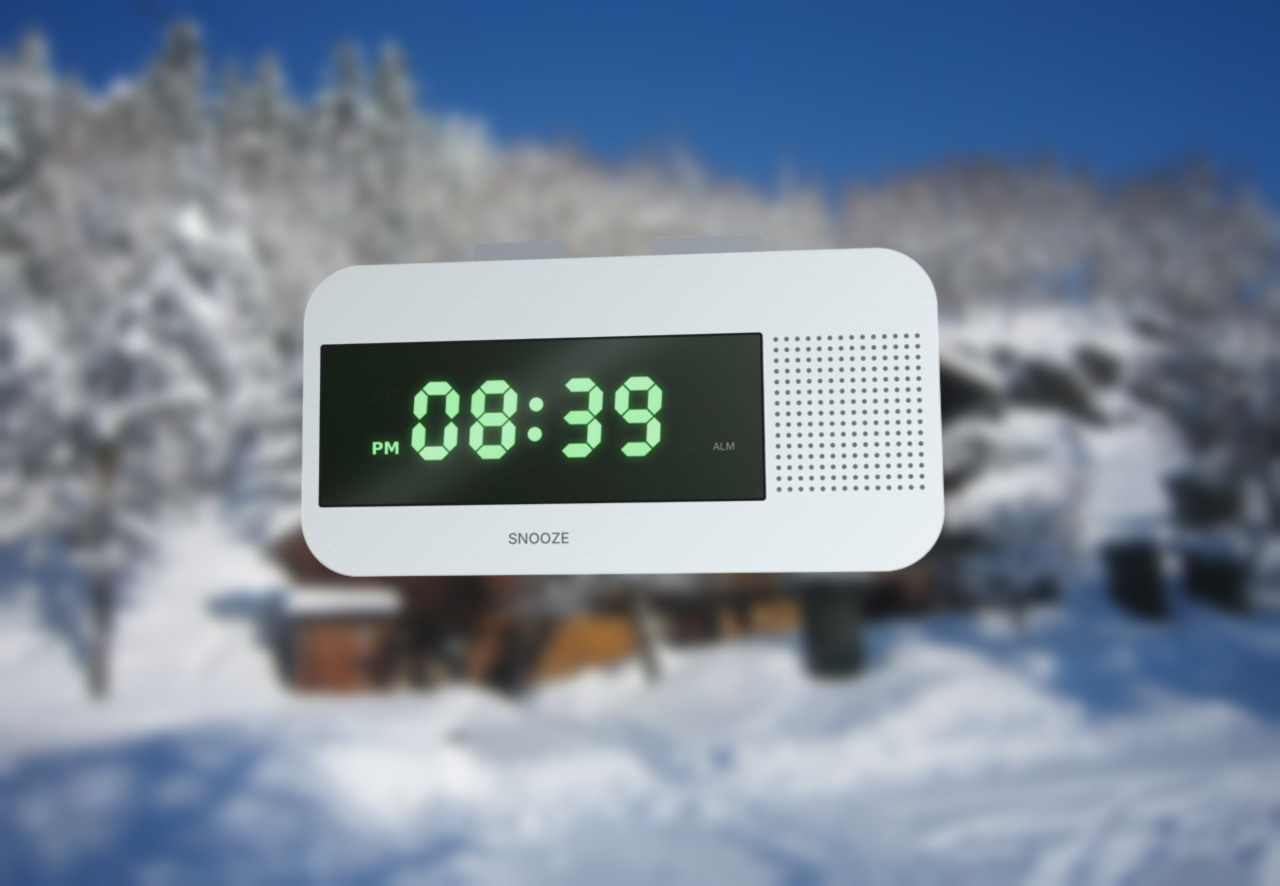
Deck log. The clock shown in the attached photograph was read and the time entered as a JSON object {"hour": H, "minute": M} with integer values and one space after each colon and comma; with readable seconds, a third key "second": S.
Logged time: {"hour": 8, "minute": 39}
